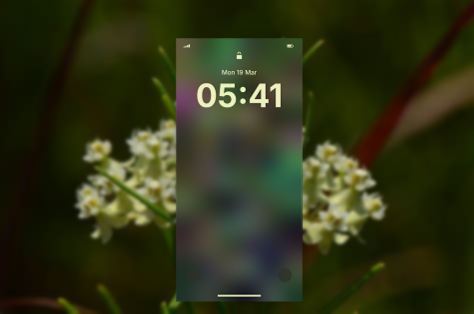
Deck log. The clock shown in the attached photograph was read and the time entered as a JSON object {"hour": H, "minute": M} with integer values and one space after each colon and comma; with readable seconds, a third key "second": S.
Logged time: {"hour": 5, "minute": 41}
